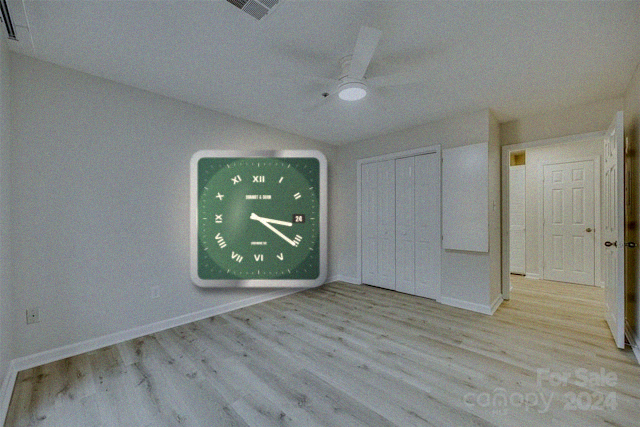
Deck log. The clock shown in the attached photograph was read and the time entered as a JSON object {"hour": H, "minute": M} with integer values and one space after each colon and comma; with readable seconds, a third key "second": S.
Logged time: {"hour": 3, "minute": 21}
